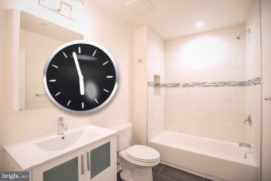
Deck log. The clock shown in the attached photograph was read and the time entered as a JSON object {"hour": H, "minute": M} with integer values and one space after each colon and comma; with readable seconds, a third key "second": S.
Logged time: {"hour": 5, "minute": 58}
